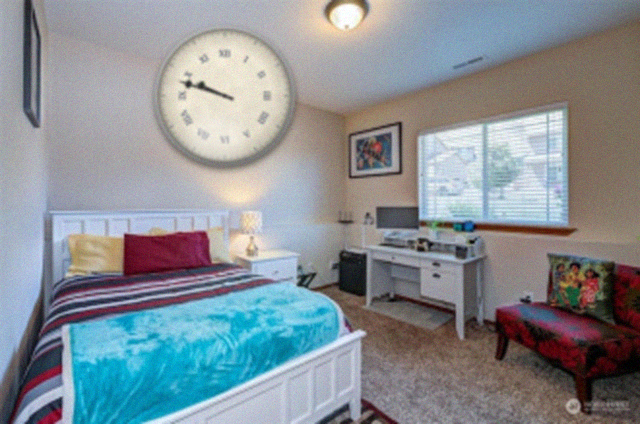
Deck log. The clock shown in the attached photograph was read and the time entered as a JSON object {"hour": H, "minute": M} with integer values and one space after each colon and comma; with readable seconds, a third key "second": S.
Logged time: {"hour": 9, "minute": 48}
